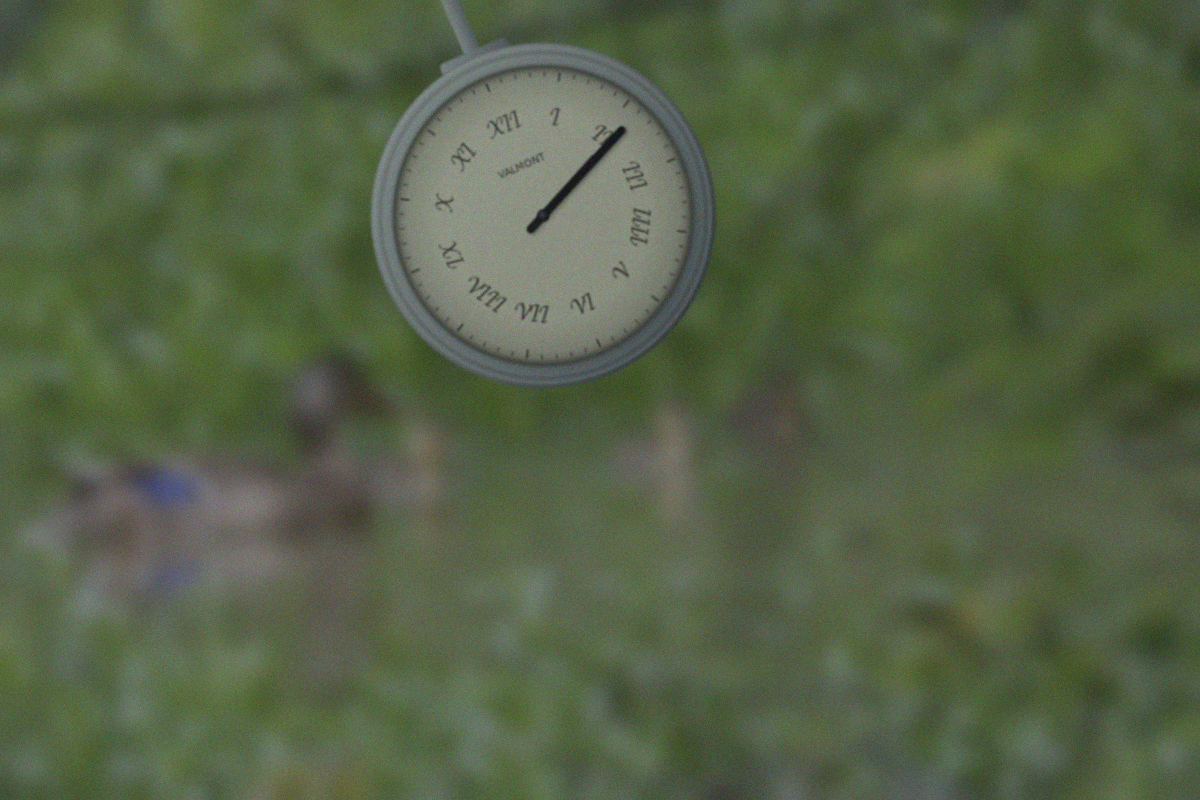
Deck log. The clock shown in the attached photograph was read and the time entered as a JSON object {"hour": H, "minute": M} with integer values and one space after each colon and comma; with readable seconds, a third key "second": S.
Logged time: {"hour": 2, "minute": 11}
